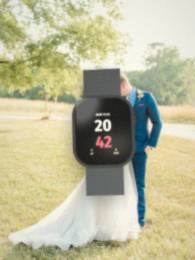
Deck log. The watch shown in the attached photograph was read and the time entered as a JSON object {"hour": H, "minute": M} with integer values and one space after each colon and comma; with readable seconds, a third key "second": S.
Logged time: {"hour": 20, "minute": 42}
